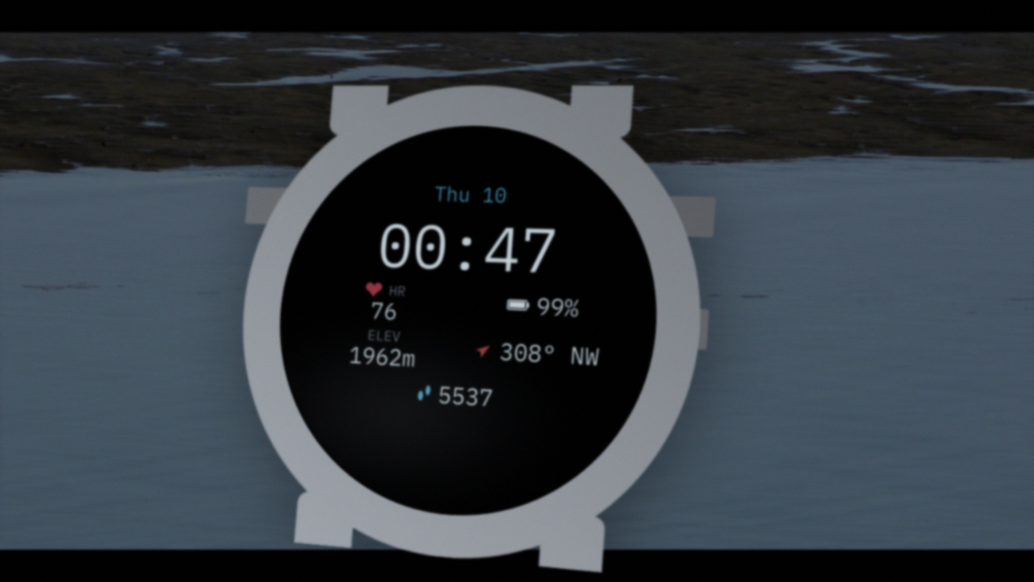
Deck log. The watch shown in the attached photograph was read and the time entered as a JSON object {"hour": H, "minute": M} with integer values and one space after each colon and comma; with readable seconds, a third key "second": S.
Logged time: {"hour": 0, "minute": 47}
